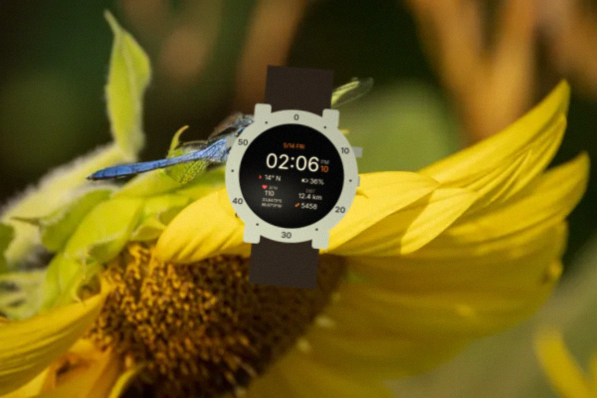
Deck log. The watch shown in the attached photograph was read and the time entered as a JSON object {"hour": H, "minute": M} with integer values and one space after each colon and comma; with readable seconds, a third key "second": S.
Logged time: {"hour": 2, "minute": 6}
